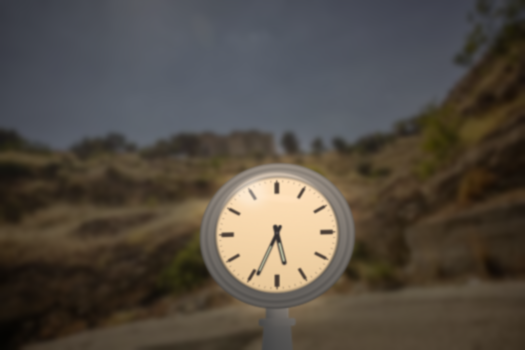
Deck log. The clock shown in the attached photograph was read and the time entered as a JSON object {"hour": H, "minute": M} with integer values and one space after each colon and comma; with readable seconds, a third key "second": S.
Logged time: {"hour": 5, "minute": 34}
